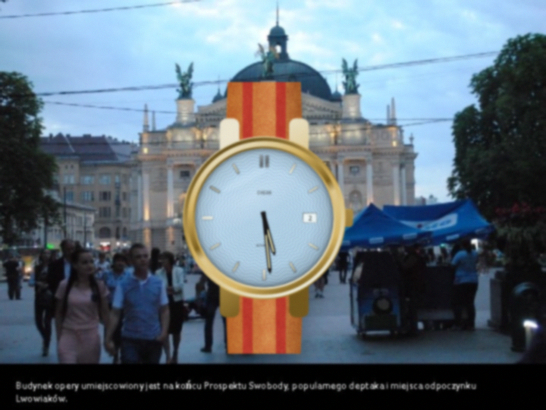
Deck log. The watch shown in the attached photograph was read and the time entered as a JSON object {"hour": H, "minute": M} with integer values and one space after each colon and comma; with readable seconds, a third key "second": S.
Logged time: {"hour": 5, "minute": 29}
